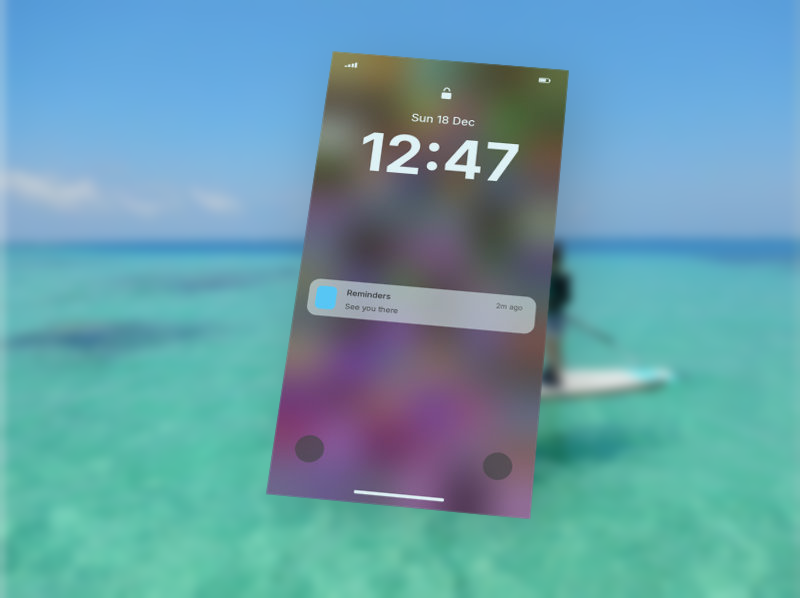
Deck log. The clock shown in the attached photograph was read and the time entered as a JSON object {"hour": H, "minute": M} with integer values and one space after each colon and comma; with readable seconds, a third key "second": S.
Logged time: {"hour": 12, "minute": 47}
